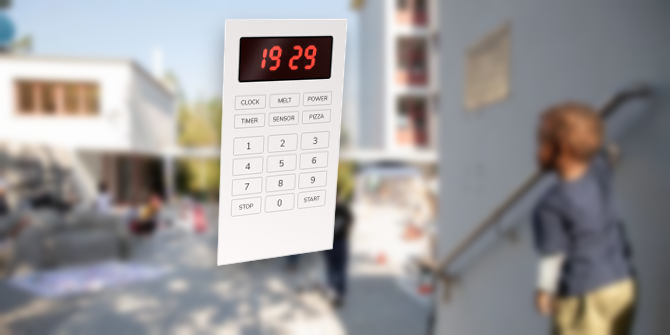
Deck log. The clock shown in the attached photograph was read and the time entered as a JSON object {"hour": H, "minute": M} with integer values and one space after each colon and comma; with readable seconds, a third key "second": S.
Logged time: {"hour": 19, "minute": 29}
